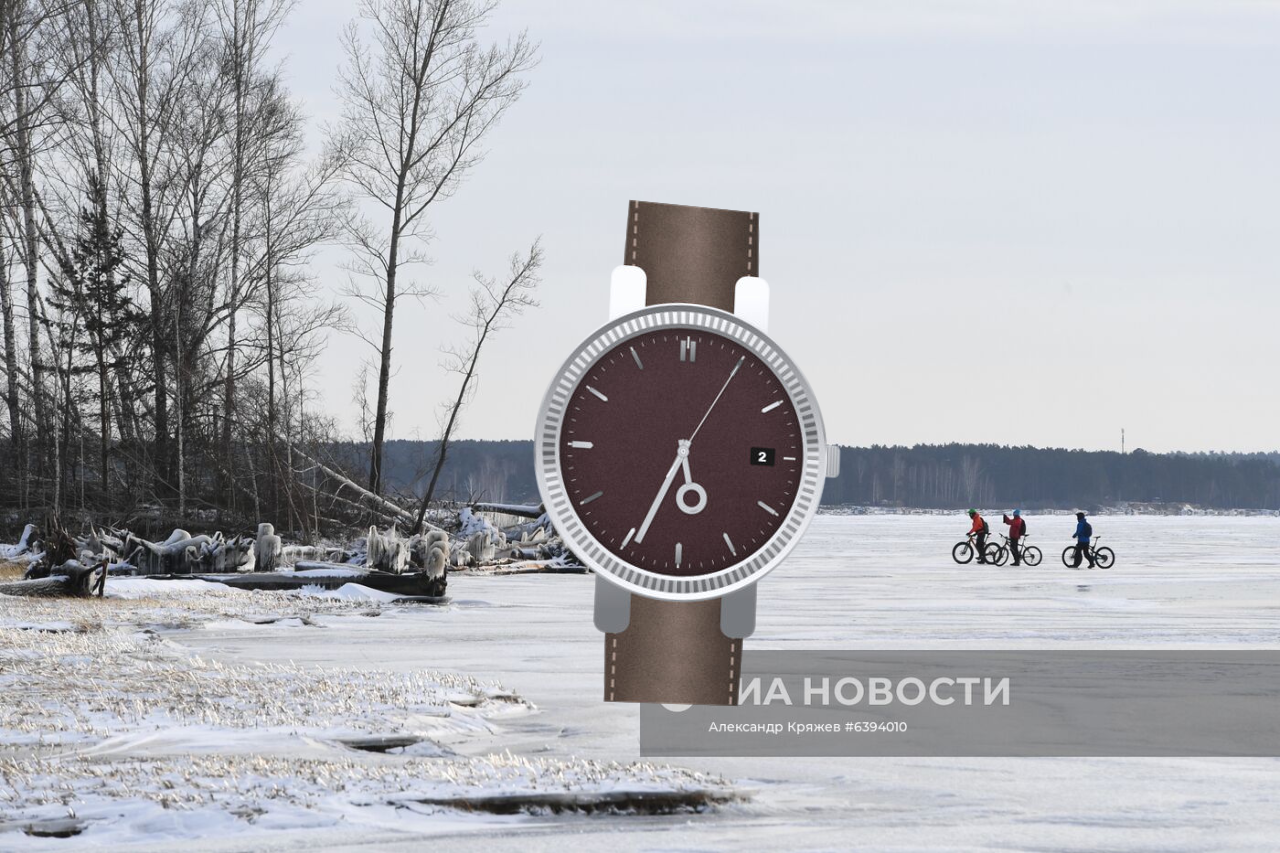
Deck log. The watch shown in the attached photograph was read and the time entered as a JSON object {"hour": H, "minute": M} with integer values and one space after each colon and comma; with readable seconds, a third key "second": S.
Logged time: {"hour": 5, "minute": 34, "second": 5}
